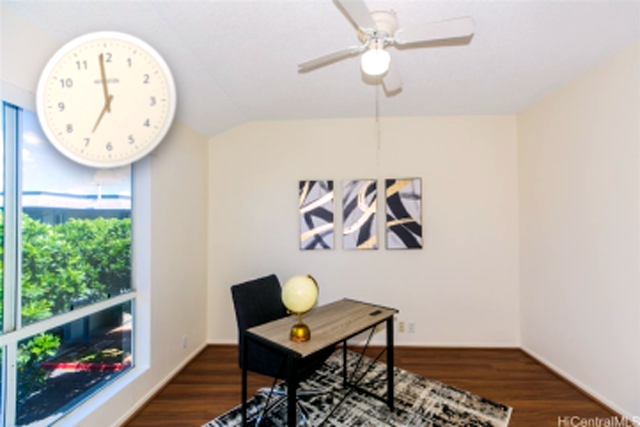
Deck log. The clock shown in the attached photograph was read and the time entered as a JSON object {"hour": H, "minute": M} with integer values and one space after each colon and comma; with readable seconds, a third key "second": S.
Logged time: {"hour": 6, "minute": 59}
